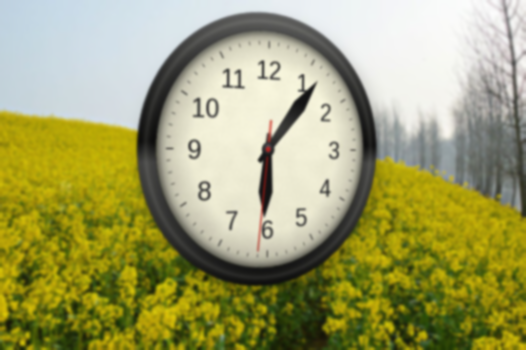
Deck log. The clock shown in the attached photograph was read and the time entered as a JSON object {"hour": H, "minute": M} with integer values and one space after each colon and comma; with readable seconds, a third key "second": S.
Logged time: {"hour": 6, "minute": 6, "second": 31}
